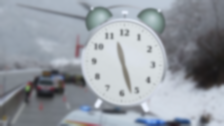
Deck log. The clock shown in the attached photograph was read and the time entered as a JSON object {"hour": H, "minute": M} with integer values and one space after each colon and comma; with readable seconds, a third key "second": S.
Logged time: {"hour": 11, "minute": 27}
